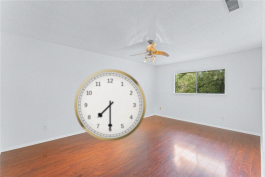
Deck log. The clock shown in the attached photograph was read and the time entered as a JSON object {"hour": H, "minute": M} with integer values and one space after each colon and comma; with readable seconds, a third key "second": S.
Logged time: {"hour": 7, "minute": 30}
